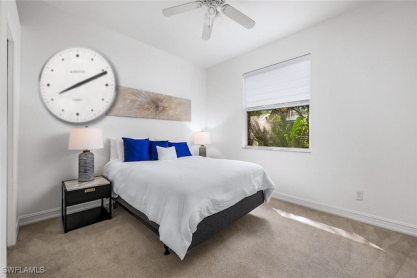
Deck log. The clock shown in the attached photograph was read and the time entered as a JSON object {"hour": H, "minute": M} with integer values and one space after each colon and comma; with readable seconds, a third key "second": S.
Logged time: {"hour": 8, "minute": 11}
